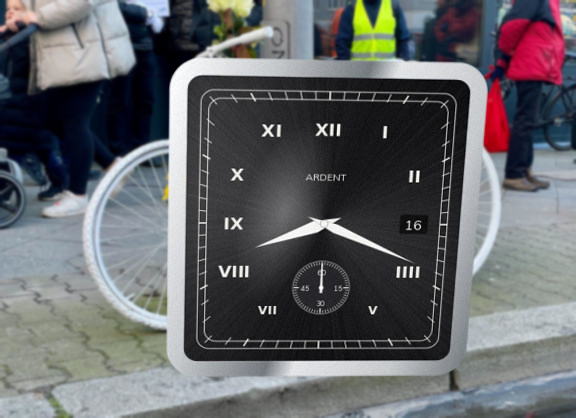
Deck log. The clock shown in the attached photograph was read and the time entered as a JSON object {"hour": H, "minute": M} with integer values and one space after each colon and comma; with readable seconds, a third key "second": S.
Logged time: {"hour": 8, "minute": 19}
